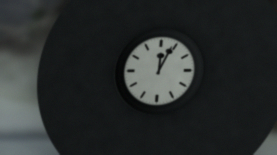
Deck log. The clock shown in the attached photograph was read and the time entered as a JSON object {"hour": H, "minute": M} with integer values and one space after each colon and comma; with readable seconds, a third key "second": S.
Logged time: {"hour": 12, "minute": 4}
